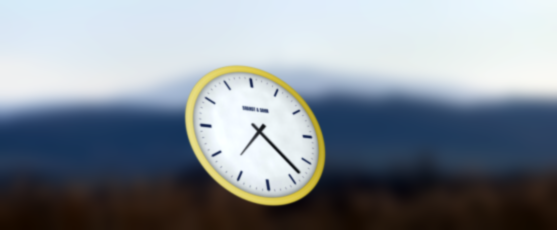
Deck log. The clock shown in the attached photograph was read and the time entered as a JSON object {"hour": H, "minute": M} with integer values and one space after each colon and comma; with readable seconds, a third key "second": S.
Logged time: {"hour": 7, "minute": 23}
